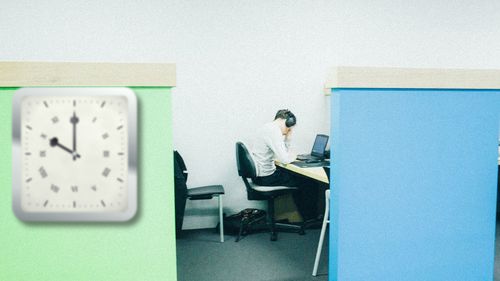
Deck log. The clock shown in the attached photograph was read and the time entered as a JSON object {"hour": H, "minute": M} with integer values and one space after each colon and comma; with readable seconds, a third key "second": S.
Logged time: {"hour": 10, "minute": 0}
